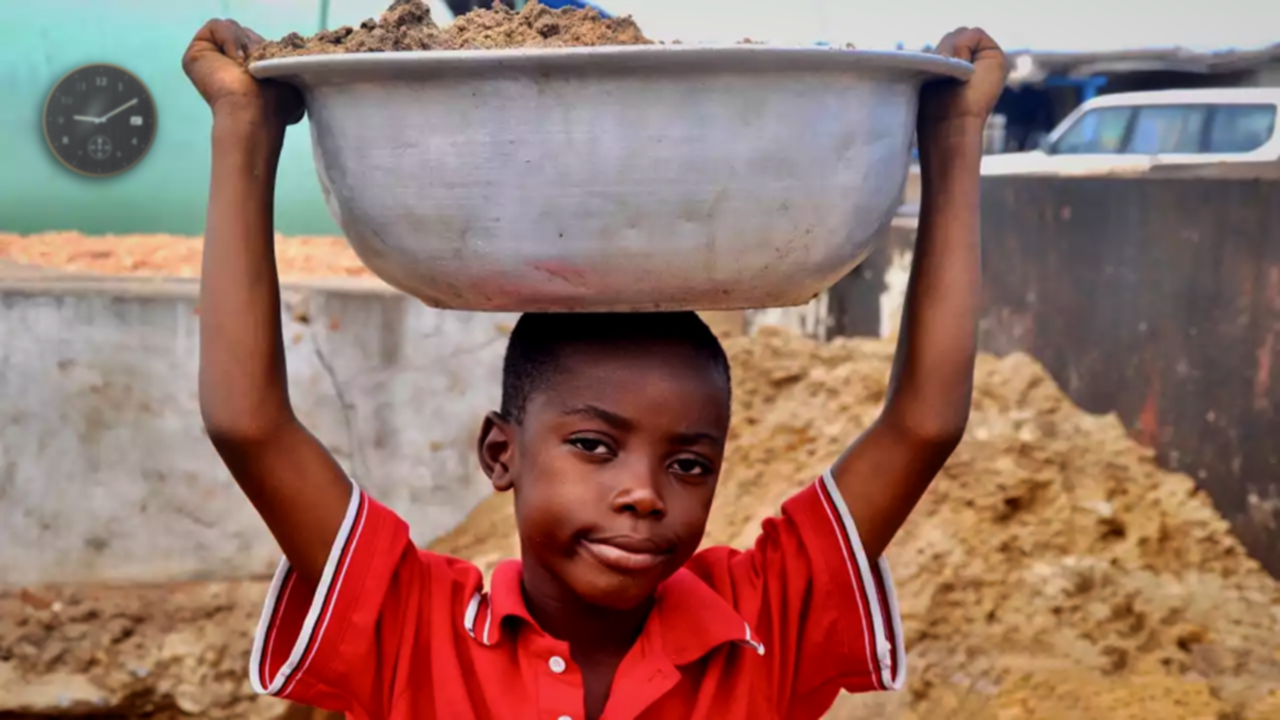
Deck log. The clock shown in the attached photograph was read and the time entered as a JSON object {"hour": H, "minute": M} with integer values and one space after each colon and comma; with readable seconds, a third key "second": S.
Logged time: {"hour": 9, "minute": 10}
